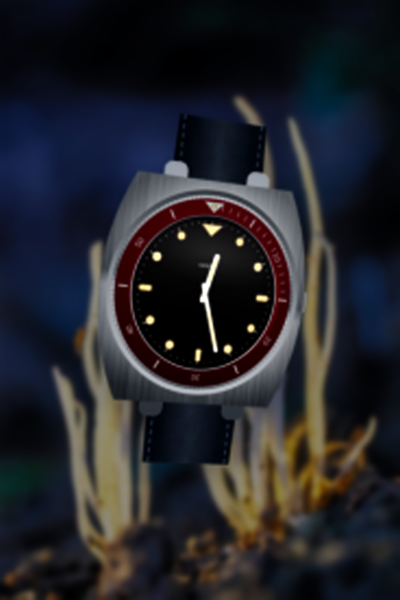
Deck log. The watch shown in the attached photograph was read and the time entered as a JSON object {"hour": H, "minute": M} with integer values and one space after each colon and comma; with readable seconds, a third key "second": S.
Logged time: {"hour": 12, "minute": 27}
